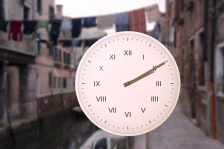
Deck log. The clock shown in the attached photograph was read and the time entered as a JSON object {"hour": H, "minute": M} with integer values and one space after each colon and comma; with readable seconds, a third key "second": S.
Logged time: {"hour": 2, "minute": 10}
